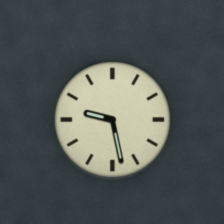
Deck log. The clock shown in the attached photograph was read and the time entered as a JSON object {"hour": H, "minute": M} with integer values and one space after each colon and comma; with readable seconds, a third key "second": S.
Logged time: {"hour": 9, "minute": 28}
